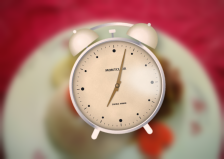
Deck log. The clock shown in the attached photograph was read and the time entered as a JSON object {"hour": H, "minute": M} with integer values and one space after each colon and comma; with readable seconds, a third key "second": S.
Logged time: {"hour": 7, "minute": 3}
